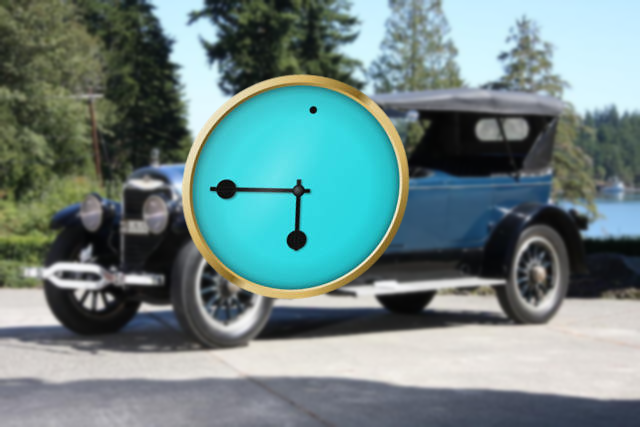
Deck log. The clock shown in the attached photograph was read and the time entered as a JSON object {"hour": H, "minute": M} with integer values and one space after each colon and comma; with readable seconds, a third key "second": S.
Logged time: {"hour": 5, "minute": 44}
